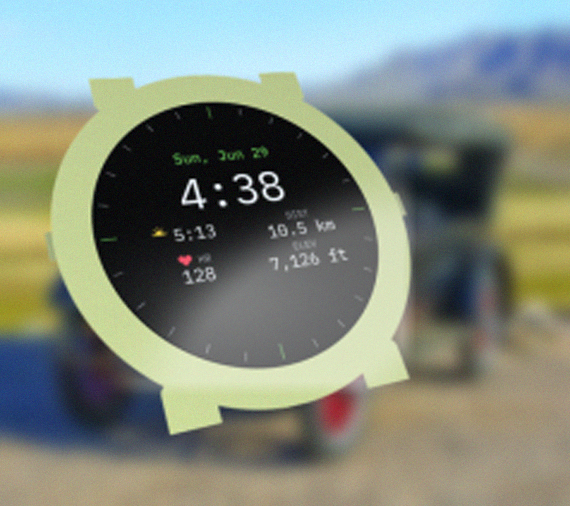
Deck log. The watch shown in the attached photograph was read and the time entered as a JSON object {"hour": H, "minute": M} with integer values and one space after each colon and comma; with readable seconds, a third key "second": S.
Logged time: {"hour": 4, "minute": 38}
